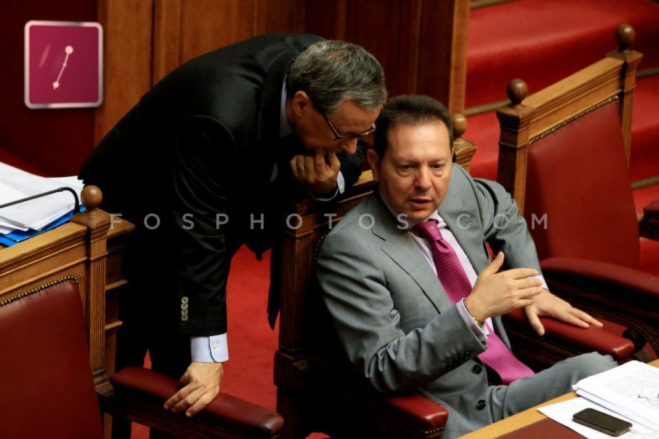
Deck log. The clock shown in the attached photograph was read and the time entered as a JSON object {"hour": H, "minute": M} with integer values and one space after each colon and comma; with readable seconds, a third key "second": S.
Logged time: {"hour": 12, "minute": 34}
